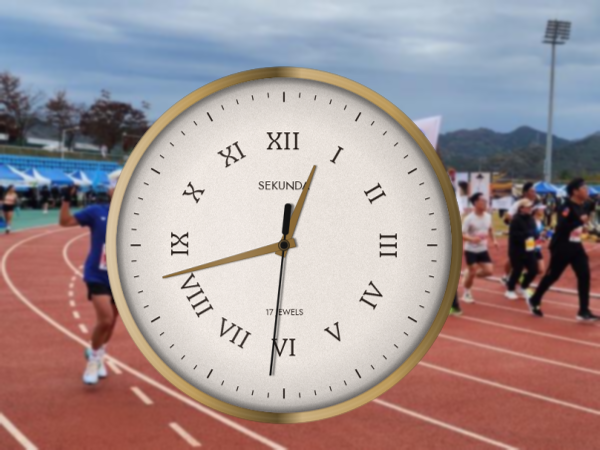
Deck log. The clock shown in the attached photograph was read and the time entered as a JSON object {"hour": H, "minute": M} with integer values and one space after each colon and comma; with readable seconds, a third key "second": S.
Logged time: {"hour": 12, "minute": 42, "second": 31}
